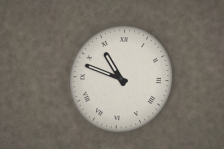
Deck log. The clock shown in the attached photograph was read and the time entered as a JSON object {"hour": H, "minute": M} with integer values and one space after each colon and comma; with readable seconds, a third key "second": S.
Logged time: {"hour": 10, "minute": 48}
